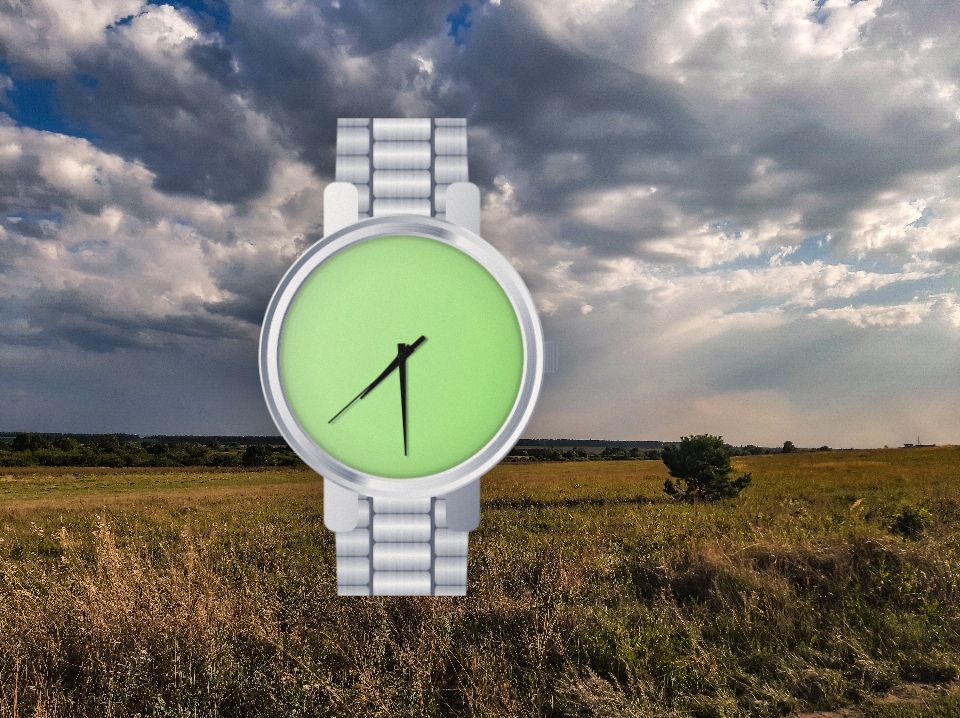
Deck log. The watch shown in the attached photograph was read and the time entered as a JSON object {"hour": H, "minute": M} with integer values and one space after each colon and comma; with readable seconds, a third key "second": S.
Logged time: {"hour": 7, "minute": 29, "second": 38}
